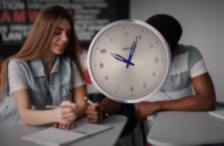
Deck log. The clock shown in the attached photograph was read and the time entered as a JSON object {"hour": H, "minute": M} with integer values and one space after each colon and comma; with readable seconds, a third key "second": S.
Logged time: {"hour": 10, "minute": 4}
